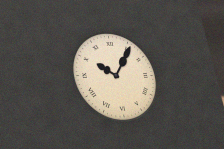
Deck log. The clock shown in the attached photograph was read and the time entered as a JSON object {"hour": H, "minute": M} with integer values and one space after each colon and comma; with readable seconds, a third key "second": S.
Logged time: {"hour": 10, "minute": 6}
